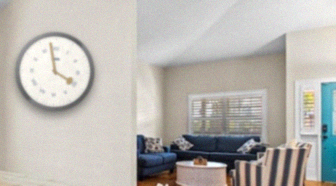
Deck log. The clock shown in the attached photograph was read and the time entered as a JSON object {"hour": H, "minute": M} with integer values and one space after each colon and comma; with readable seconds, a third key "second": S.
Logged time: {"hour": 3, "minute": 58}
